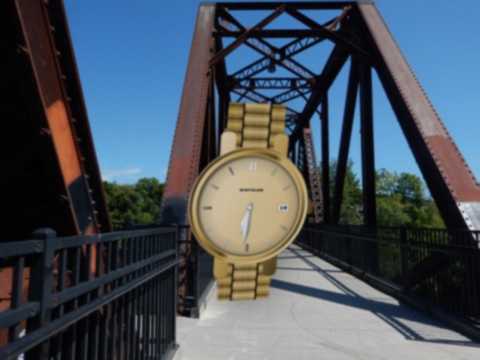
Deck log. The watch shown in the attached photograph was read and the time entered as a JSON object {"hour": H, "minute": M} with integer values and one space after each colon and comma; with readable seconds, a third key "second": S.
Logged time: {"hour": 6, "minute": 31}
